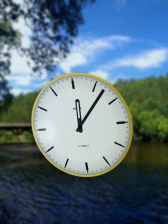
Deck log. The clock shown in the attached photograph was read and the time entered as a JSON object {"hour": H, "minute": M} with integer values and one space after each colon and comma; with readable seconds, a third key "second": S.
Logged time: {"hour": 12, "minute": 7}
